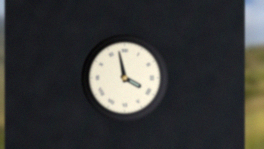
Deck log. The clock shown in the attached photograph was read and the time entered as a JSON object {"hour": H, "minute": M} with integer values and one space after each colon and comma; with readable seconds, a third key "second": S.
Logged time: {"hour": 3, "minute": 58}
